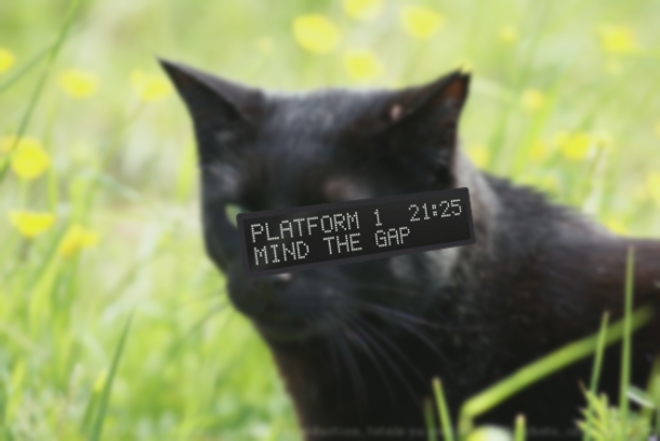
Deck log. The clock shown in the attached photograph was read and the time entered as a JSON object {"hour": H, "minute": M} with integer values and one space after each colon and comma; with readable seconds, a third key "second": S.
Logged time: {"hour": 21, "minute": 25}
